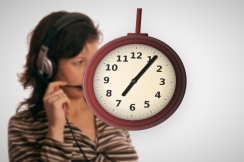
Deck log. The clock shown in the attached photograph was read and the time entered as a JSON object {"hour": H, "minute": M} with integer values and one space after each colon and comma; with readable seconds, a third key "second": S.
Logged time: {"hour": 7, "minute": 6}
